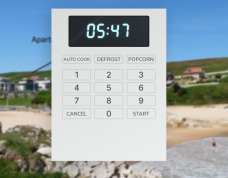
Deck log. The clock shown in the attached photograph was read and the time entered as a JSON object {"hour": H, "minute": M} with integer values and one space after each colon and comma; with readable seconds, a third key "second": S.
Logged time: {"hour": 5, "minute": 47}
